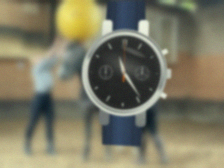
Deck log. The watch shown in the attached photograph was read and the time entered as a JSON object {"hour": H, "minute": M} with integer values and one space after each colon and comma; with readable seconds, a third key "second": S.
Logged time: {"hour": 11, "minute": 24}
